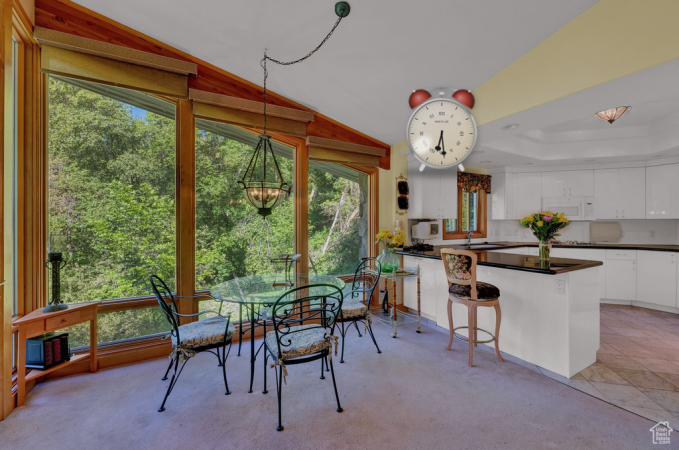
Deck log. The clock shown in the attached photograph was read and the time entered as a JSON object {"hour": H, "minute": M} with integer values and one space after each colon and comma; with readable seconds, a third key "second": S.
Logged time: {"hour": 6, "minute": 29}
